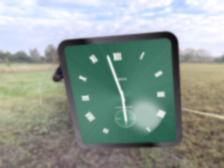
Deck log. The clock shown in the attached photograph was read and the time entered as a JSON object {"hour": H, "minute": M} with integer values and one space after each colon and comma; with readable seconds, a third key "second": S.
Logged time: {"hour": 5, "minute": 58}
